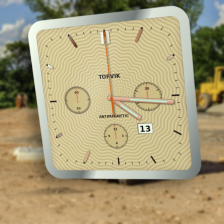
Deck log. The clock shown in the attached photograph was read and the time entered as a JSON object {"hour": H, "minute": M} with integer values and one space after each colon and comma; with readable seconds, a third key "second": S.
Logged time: {"hour": 4, "minute": 16}
